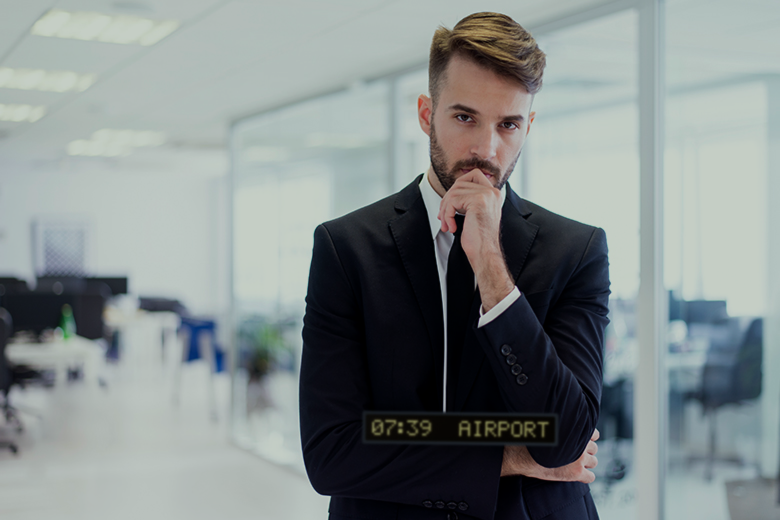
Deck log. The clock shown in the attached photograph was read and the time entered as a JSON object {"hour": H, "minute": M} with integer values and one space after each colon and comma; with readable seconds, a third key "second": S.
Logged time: {"hour": 7, "minute": 39}
